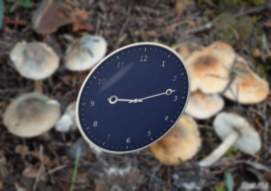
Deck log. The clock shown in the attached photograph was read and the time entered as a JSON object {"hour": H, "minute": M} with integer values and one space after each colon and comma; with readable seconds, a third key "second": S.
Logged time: {"hour": 9, "minute": 13}
